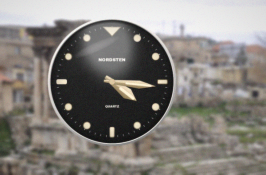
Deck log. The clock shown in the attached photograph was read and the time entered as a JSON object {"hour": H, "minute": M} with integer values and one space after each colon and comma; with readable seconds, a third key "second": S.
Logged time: {"hour": 4, "minute": 16}
